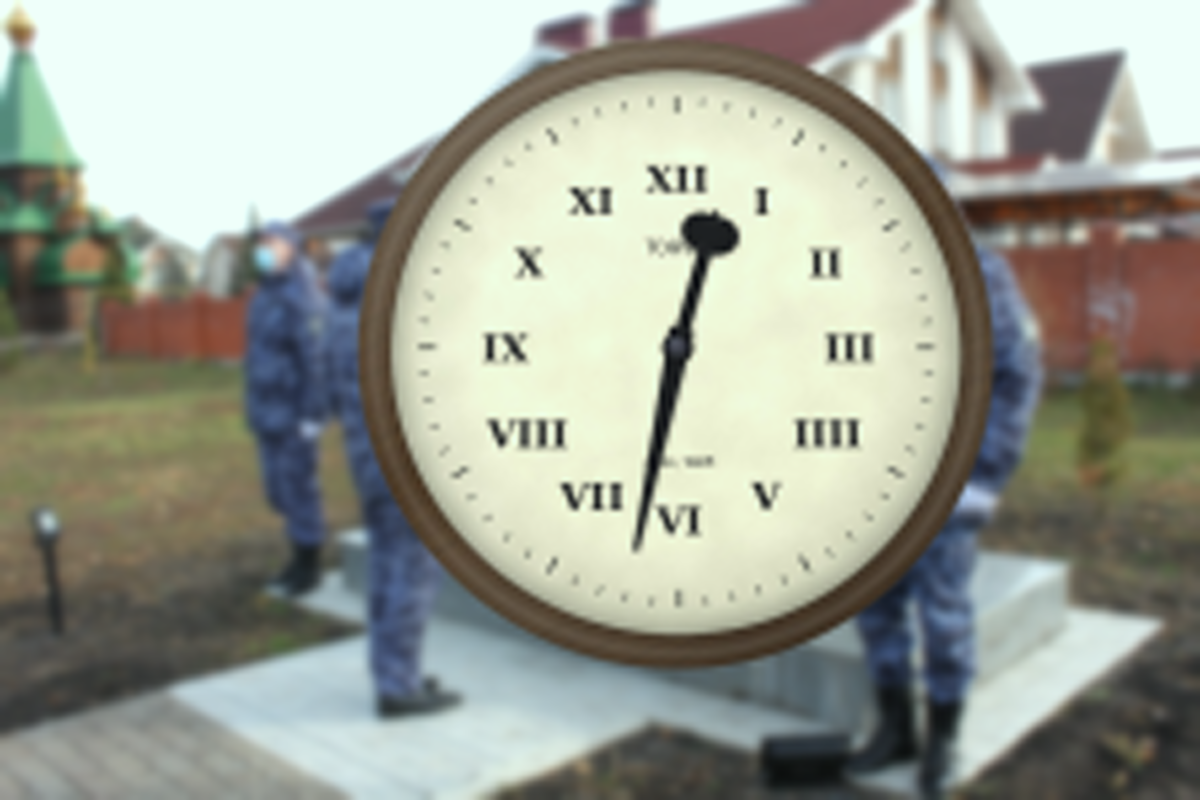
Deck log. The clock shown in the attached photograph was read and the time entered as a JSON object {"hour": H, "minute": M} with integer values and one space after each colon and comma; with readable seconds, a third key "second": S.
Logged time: {"hour": 12, "minute": 32}
